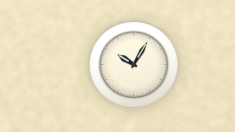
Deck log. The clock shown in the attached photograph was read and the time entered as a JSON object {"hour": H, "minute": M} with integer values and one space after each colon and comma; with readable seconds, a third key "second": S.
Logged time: {"hour": 10, "minute": 5}
